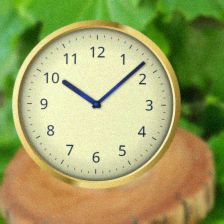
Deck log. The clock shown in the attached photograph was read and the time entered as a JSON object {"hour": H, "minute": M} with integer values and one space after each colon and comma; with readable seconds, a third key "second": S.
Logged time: {"hour": 10, "minute": 8}
